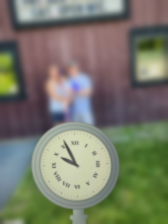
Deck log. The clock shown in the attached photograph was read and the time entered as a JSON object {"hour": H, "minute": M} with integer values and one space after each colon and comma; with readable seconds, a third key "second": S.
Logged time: {"hour": 9, "minute": 56}
